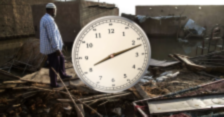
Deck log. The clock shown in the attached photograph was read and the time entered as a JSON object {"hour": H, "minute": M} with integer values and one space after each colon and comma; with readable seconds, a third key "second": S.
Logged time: {"hour": 8, "minute": 12}
